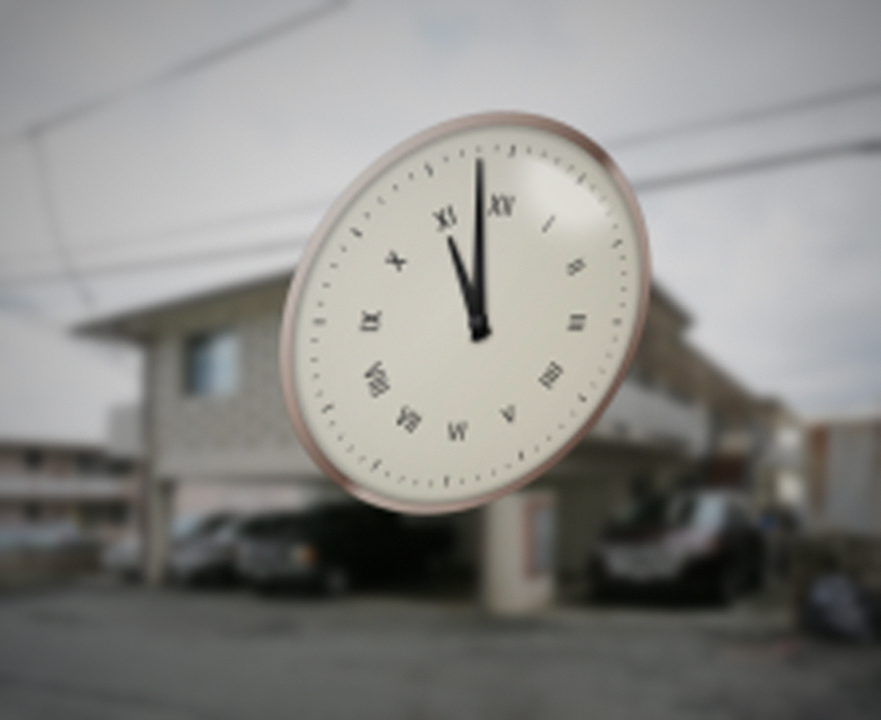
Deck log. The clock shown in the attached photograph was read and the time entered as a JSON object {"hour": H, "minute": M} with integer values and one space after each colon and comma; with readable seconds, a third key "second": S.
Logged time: {"hour": 10, "minute": 58}
